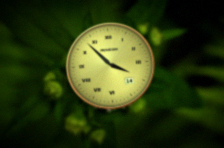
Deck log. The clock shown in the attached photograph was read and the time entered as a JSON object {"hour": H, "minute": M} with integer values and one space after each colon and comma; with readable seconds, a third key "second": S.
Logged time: {"hour": 3, "minute": 53}
